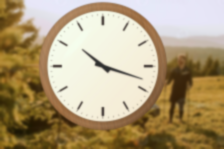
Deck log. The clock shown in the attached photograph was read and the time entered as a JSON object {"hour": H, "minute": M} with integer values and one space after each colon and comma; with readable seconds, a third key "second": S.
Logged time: {"hour": 10, "minute": 18}
